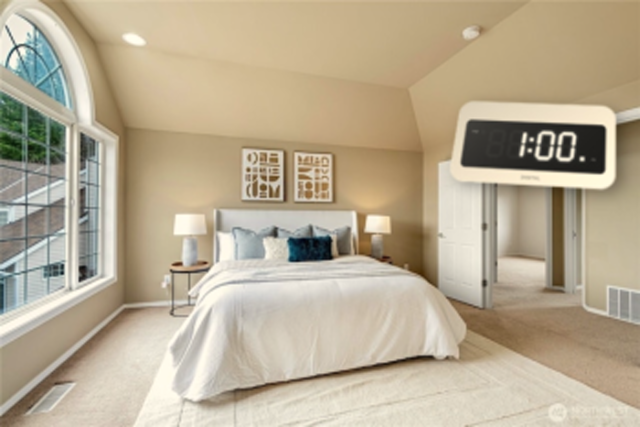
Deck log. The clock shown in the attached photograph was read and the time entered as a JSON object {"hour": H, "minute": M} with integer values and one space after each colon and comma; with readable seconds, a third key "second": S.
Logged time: {"hour": 1, "minute": 0}
